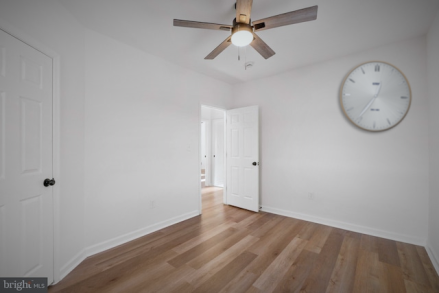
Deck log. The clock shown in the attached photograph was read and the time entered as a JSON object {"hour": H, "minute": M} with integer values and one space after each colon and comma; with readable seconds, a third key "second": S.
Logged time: {"hour": 12, "minute": 36}
